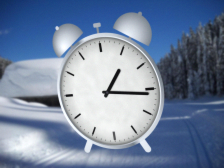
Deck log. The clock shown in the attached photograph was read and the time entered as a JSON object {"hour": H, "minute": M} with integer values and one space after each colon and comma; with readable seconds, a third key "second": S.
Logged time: {"hour": 1, "minute": 16}
